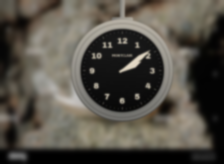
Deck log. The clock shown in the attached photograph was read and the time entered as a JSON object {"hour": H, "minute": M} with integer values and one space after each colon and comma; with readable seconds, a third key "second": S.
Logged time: {"hour": 2, "minute": 9}
